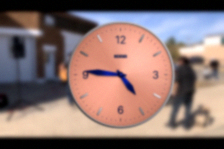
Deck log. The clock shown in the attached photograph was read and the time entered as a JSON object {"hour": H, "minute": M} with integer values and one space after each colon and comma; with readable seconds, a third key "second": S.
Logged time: {"hour": 4, "minute": 46}
